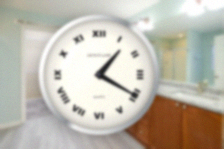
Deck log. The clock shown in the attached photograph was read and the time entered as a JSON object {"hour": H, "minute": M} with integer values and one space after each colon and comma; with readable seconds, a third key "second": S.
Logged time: {"hour": 1, "minute": 20}
